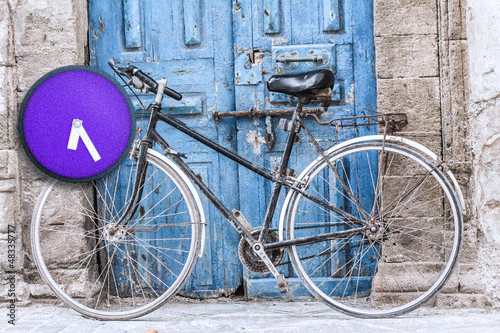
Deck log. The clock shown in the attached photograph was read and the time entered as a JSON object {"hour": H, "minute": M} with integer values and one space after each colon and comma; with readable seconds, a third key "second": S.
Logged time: {"hour": 6, "minute": 25}
